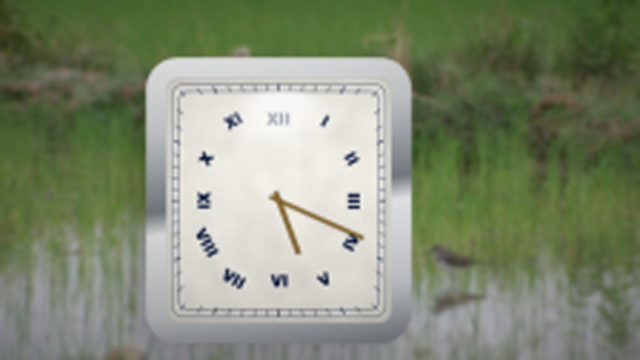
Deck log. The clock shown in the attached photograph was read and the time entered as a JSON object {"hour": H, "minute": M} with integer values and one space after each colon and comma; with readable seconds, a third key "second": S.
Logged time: {"hour": 5, "minute": 19}
